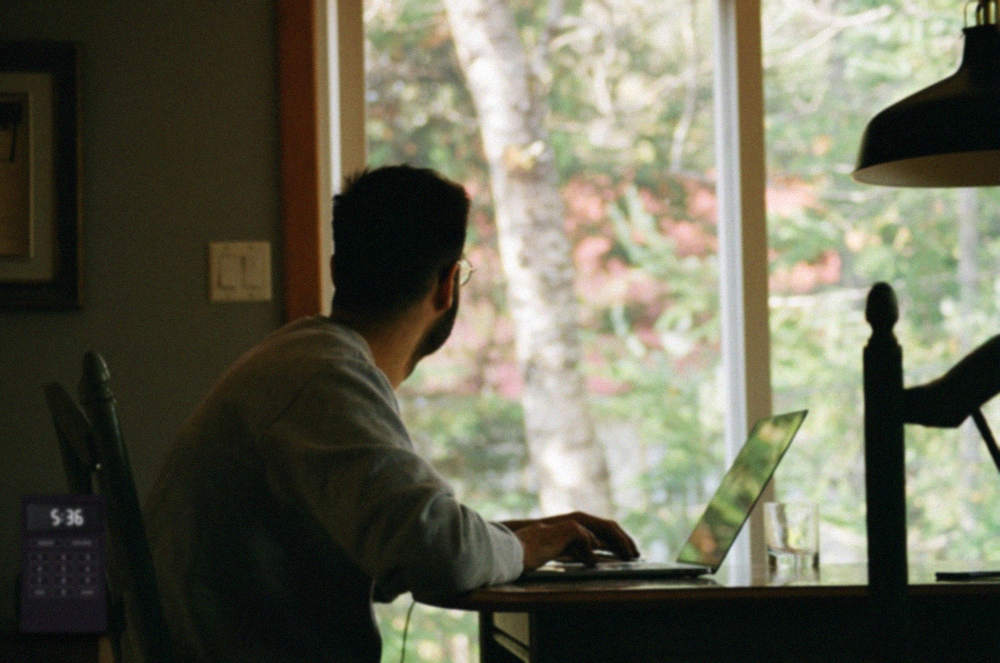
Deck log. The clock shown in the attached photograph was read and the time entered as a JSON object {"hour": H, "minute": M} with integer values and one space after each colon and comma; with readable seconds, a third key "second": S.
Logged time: {"hour": 5, "minute": 36}
